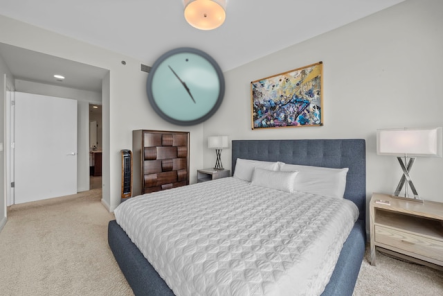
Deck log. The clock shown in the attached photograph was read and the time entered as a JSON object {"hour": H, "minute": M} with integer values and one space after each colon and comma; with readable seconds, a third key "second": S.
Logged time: {"hour": 4, "minute": 53}
